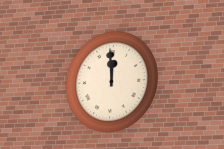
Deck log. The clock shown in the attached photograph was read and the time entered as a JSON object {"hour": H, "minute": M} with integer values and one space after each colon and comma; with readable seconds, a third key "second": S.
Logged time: {"hour": 11, "minute": 59}
